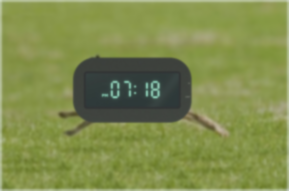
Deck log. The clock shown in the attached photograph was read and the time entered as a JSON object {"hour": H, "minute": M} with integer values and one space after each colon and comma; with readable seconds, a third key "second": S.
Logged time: {"hour": 7, "minute": 18}
